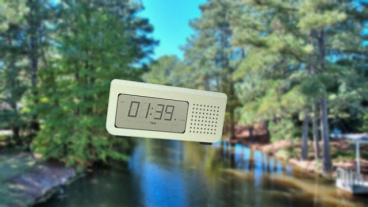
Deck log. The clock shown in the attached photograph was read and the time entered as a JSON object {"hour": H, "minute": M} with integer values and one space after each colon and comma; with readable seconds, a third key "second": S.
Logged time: {"hour": 1, "minute": 39}
